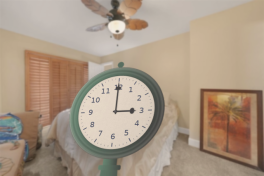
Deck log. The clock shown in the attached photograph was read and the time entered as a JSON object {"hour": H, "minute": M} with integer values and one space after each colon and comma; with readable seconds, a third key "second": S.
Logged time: {"hour": 3, "minute": 0}
